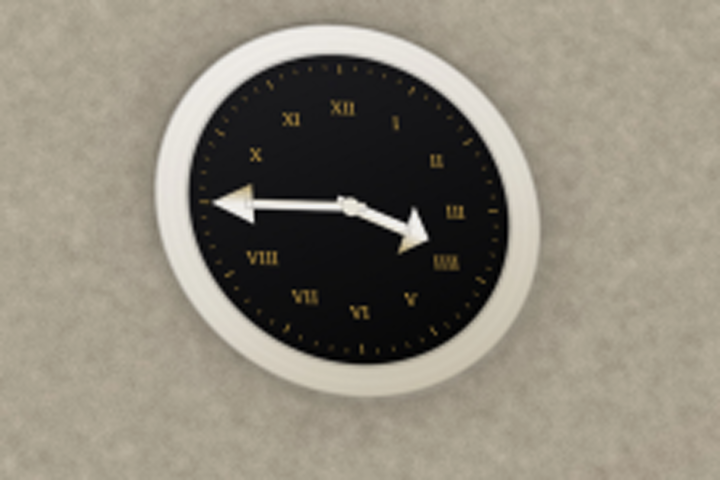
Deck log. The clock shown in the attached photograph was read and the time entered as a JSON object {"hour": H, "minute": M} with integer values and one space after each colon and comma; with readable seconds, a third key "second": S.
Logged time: {"hour": 3, "minute": 45}
